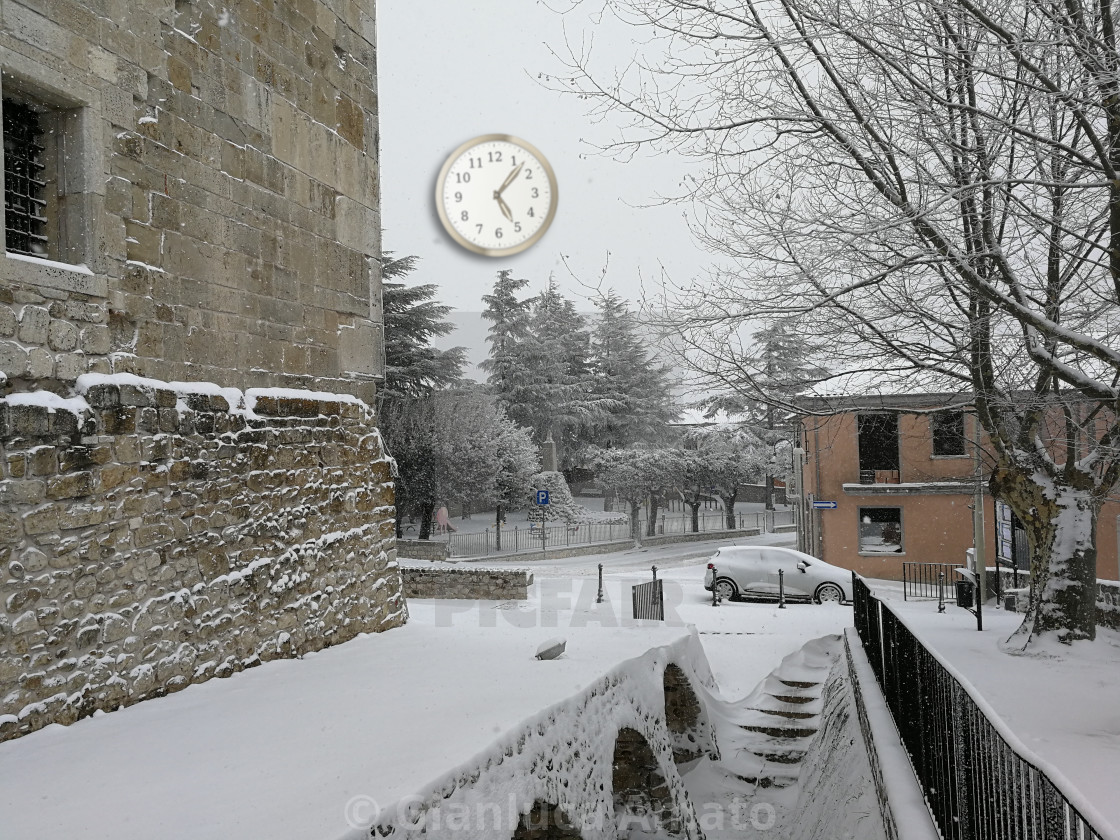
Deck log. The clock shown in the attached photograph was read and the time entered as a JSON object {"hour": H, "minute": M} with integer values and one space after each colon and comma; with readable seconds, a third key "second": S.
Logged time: {"hour": 5, "minute": 7}
